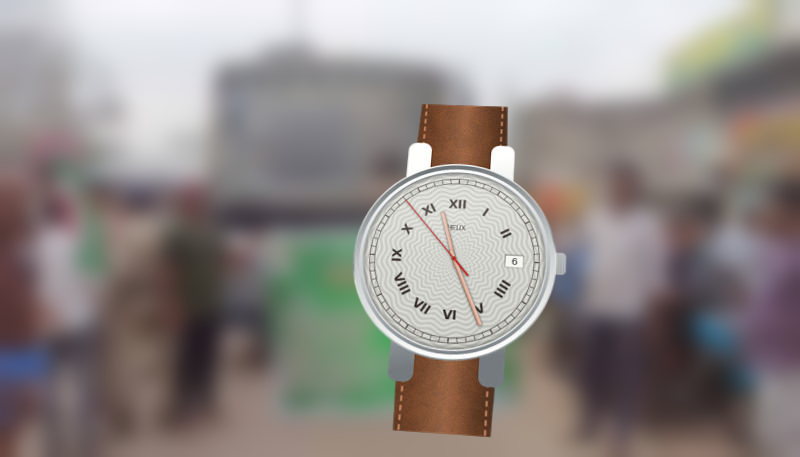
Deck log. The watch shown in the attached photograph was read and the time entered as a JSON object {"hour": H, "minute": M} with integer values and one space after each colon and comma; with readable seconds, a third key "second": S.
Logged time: {"hour": 11, "minute": 25, "second": 53}
